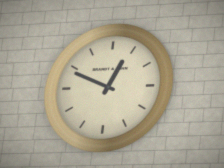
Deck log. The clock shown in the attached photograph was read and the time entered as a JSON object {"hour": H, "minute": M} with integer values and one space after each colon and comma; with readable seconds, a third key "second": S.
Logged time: {"hour": 12, "minute": 49}
